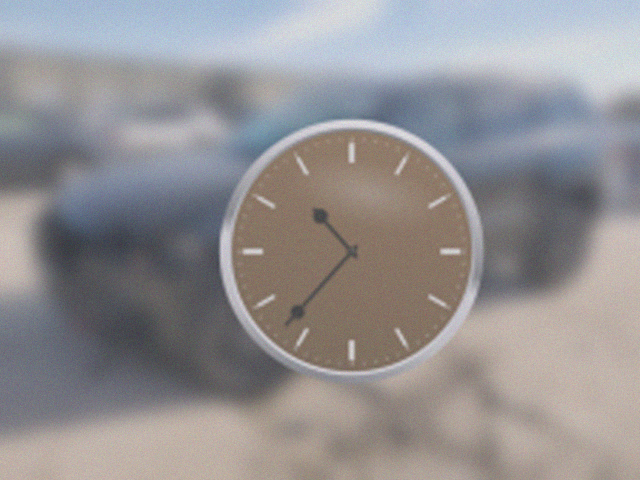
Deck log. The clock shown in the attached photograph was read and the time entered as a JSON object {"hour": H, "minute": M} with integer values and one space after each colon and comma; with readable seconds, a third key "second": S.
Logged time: {"hour": 10, "minute": 37}
